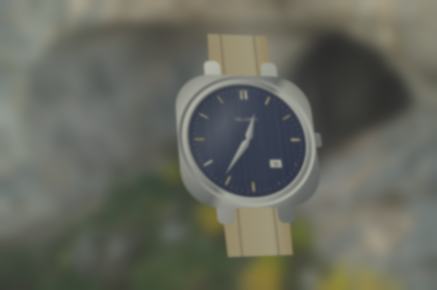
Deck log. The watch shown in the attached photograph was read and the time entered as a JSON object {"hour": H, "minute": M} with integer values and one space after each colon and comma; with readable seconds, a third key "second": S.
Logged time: {"hour": 12, "minute": 36}
